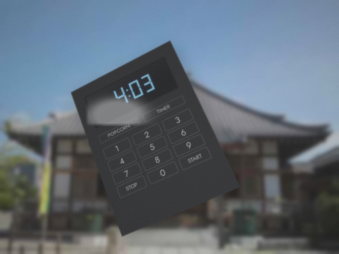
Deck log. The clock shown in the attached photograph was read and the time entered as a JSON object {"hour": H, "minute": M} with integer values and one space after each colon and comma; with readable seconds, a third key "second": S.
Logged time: {"hour": 4, "minute": 3}
